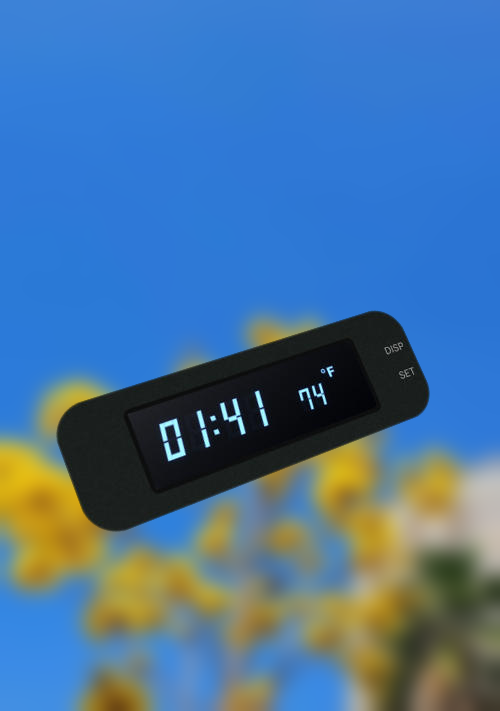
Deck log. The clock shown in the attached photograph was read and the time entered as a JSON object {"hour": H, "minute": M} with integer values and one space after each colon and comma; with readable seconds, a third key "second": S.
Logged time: {"hour": 1, "minute": 41}
